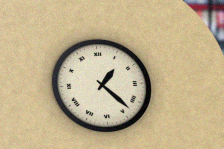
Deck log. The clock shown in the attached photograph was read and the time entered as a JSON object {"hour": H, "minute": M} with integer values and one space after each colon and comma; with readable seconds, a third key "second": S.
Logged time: {"hour": 1, "minute": 23}
